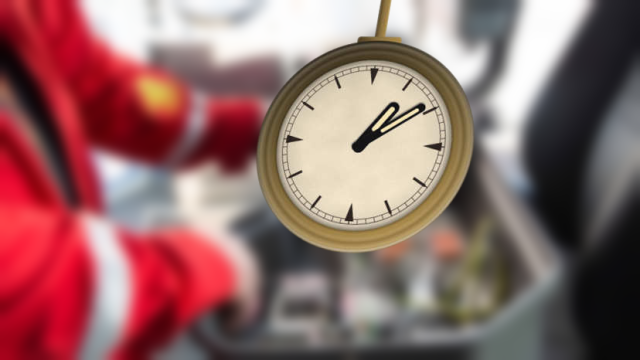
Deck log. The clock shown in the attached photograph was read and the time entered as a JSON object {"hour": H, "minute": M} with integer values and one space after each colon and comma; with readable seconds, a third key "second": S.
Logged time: {"hour": 1, "minute": 9}
